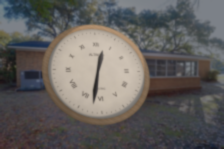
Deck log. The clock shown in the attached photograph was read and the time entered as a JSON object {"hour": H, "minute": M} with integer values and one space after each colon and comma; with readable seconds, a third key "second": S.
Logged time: {"hour": 12, "minute": 32}
